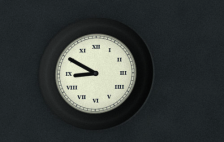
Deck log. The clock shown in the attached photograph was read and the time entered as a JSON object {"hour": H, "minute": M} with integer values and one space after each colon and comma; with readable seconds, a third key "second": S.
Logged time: {"hour": 8, "minute": 50}
